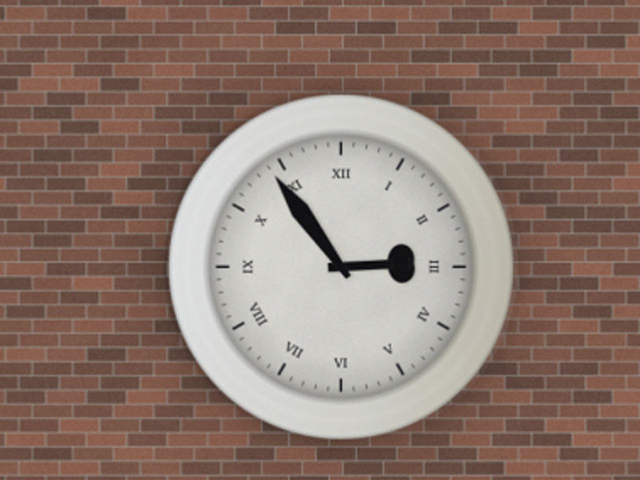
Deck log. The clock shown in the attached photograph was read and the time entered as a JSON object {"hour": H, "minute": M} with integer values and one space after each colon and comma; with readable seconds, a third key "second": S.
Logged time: {"hour": 2, "minute": 54}
